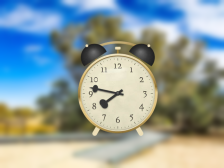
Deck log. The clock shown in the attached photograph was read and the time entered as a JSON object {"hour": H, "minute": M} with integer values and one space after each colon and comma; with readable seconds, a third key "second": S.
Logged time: {"hour": 7, "minute": 47}
